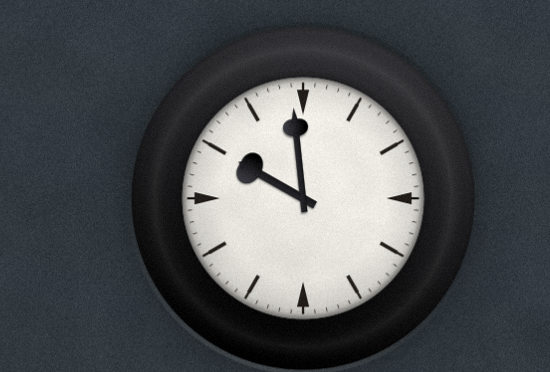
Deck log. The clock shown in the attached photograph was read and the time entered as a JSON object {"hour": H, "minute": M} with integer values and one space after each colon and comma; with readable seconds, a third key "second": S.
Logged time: {"hour": 9, "minute": 59}
